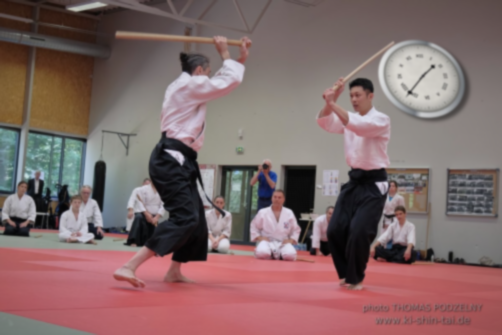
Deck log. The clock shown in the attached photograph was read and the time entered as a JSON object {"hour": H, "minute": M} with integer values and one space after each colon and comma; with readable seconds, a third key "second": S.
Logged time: {"hour": 1, "minute": 37}
